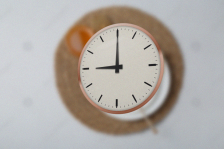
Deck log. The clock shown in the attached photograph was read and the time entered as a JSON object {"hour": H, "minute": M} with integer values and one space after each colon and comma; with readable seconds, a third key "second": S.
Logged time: {"hour": 9, "minute": 0}
